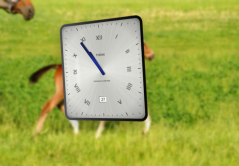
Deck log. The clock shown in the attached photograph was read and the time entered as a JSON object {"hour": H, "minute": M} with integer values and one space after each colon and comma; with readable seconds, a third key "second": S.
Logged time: {"hour": 10, "minute": 54}
